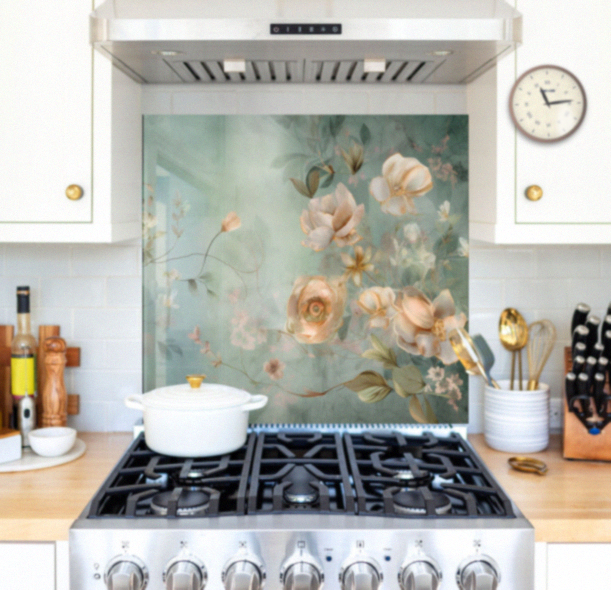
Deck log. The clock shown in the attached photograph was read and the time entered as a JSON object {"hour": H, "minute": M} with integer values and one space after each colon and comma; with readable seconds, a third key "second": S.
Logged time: {"hour": 11, "minute": 14}
